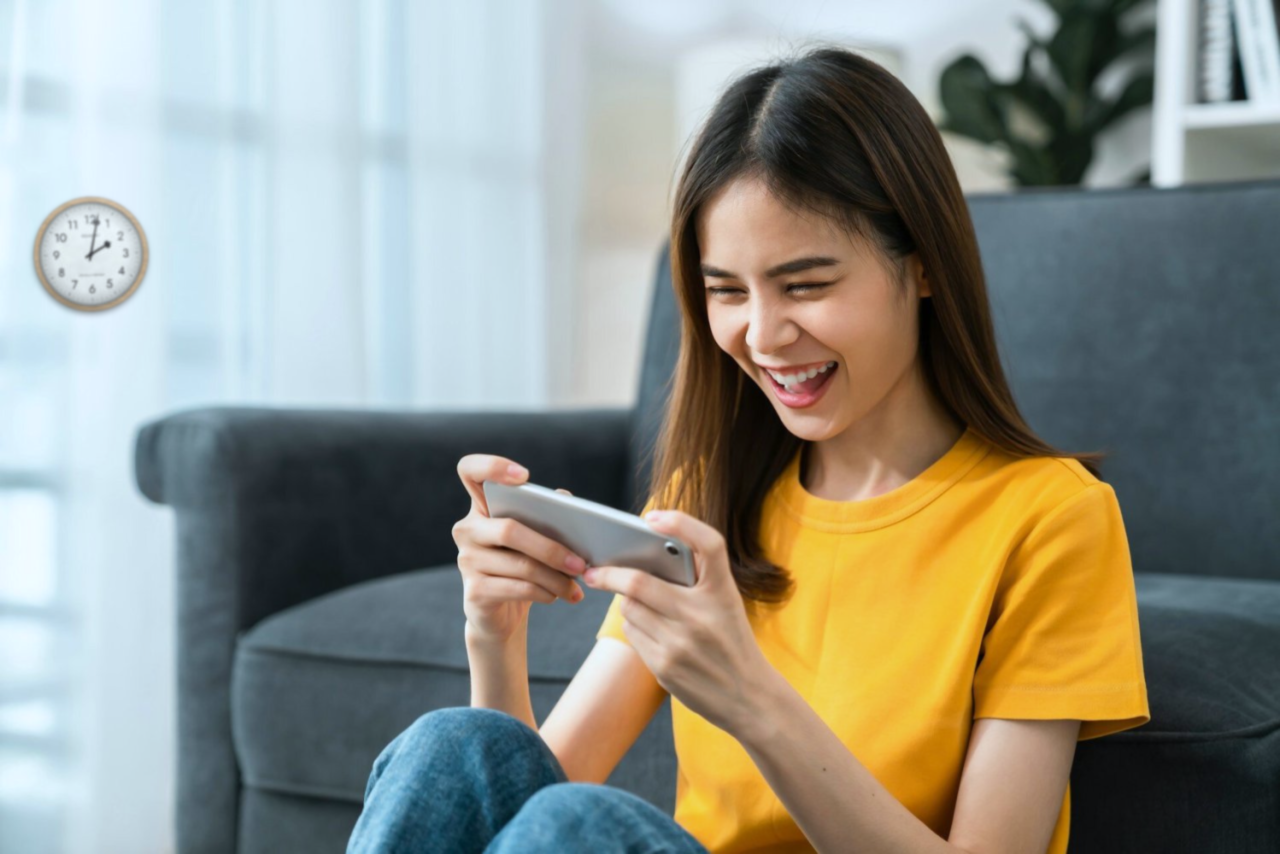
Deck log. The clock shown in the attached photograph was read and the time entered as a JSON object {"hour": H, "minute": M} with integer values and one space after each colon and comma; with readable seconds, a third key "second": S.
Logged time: {"hour": 2, "minute": 2}
